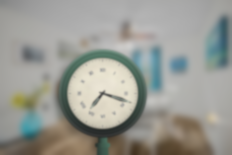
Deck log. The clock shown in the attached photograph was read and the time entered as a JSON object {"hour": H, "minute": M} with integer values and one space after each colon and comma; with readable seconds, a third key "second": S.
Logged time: {"hour": 7, "minute": 18}
